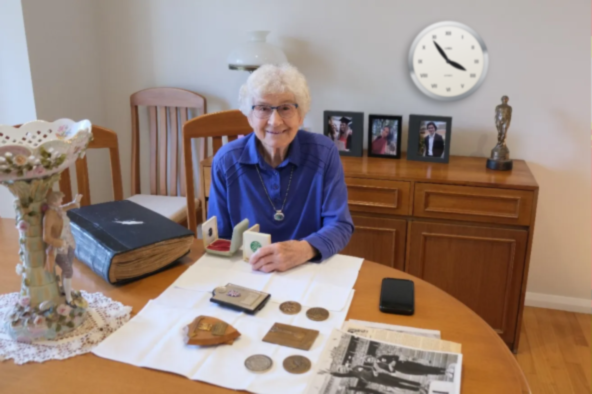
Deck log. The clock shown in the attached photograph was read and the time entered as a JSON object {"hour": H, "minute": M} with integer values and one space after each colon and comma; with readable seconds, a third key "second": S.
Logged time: {"hour": 3, "minute": 54}
